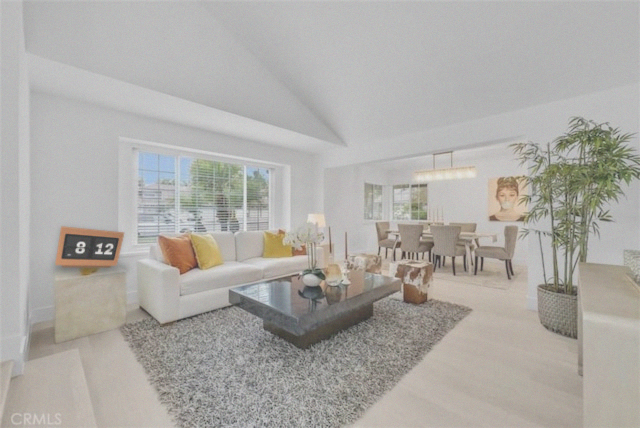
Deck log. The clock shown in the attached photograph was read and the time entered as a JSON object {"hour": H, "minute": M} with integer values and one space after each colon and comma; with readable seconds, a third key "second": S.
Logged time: {"hour": 8, "minute": 12}
